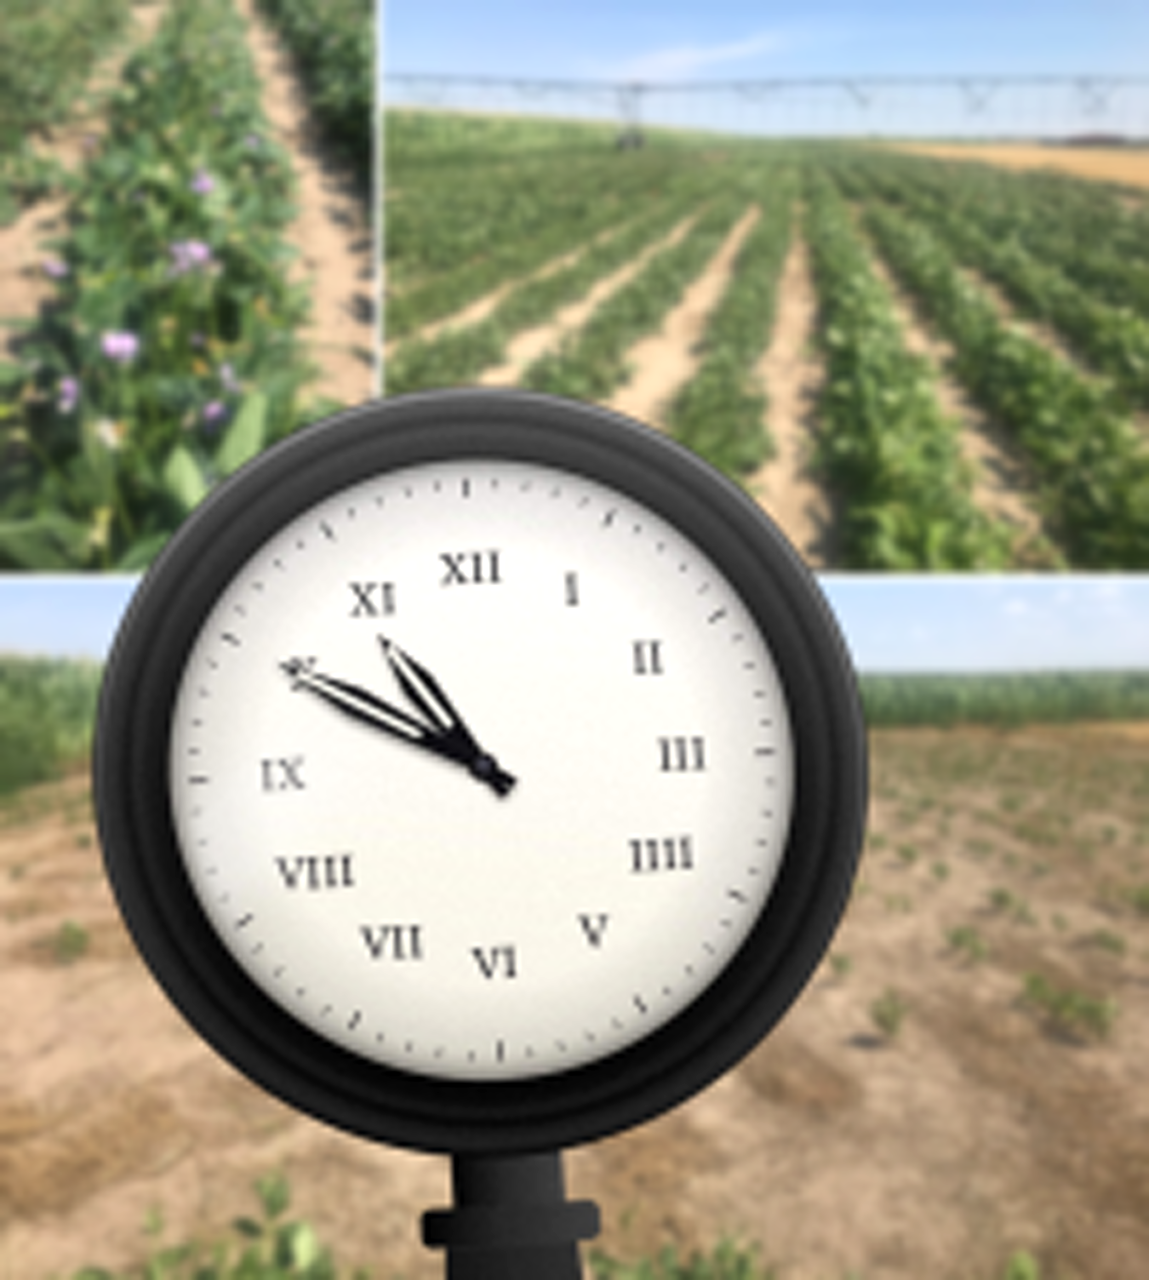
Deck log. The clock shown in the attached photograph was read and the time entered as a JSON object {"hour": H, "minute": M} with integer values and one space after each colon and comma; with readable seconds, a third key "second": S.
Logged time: {"hour": 10, "minute": 50}
